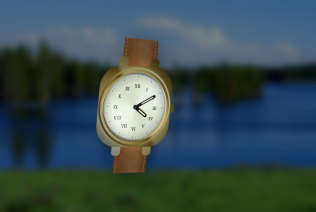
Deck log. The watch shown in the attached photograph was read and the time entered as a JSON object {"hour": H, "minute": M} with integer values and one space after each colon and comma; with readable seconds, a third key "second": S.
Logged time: {"hour": 4, "minute": 10}
